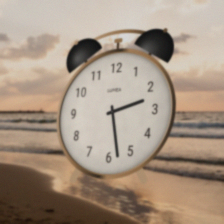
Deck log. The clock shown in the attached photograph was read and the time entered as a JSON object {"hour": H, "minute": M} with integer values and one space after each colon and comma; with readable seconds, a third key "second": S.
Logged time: {"hour": 2, "minute": 28}
